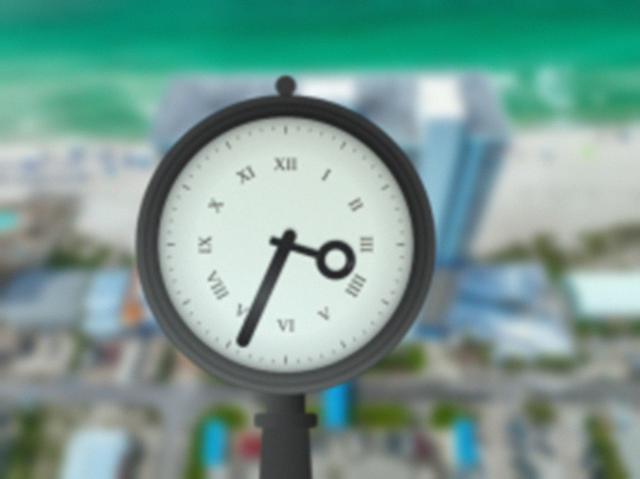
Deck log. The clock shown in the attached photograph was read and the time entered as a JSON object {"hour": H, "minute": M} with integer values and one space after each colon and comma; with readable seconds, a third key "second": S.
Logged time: {"hour": 3, "minute": 34}
